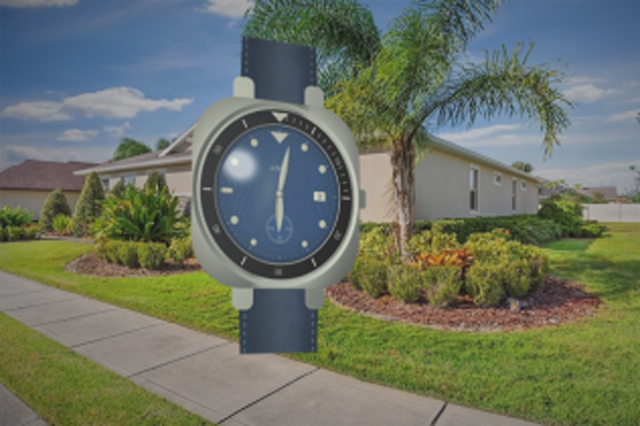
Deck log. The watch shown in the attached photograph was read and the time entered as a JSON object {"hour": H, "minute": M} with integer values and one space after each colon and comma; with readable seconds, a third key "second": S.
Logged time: {"hour": 6, "minute": 2}
